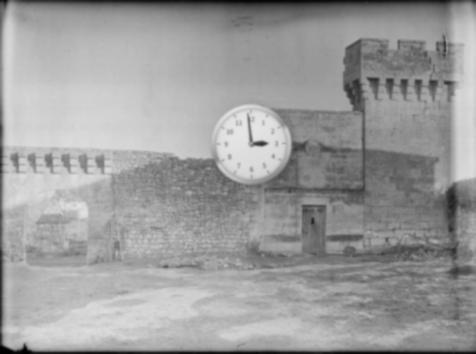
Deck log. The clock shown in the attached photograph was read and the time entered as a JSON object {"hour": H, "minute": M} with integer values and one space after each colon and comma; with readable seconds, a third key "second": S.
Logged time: {"hour": 2, "minute": 59}
